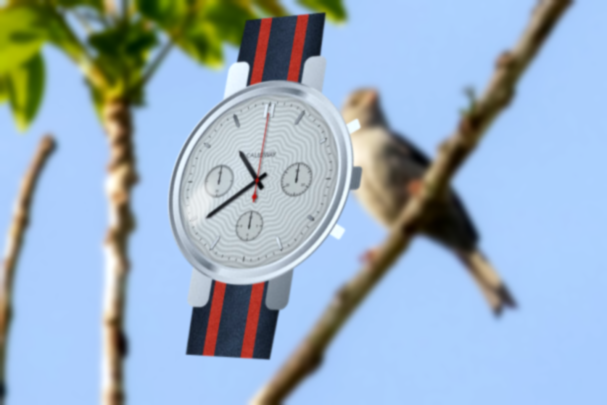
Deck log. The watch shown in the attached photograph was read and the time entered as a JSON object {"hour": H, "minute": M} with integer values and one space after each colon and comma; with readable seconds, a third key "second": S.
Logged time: {"hour": 10, "minute": 39}
